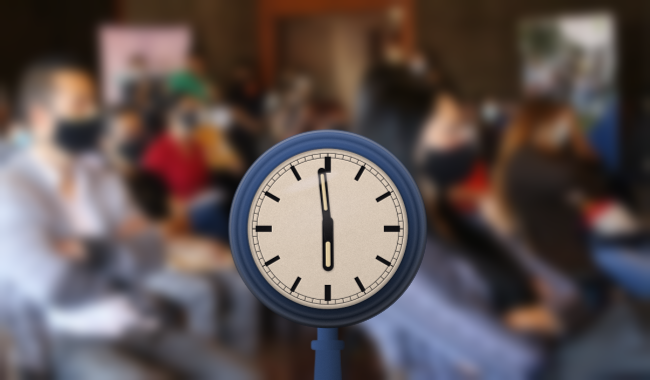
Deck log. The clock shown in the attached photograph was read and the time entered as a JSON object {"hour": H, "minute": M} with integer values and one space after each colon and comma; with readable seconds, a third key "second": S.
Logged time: {"hour": 5, "minute": 59}
